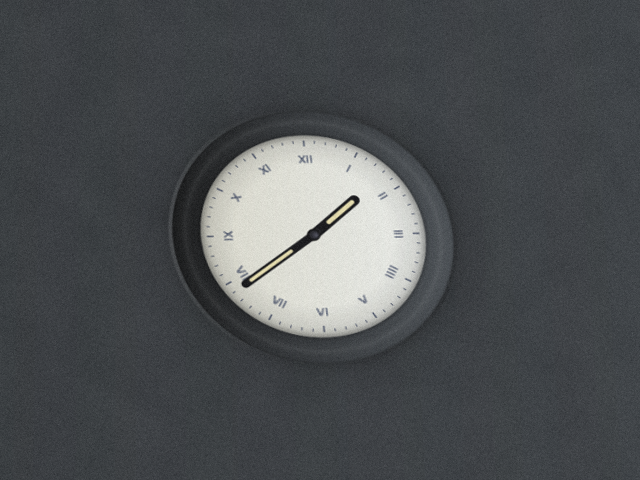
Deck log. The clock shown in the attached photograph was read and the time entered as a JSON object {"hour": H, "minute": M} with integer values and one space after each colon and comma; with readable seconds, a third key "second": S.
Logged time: {"hour": 1, "minute": 39}
